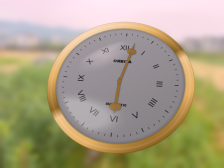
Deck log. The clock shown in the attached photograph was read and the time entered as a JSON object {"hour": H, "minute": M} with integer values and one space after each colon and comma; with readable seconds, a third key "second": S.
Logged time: {"hour": 6, "minute": 2}
